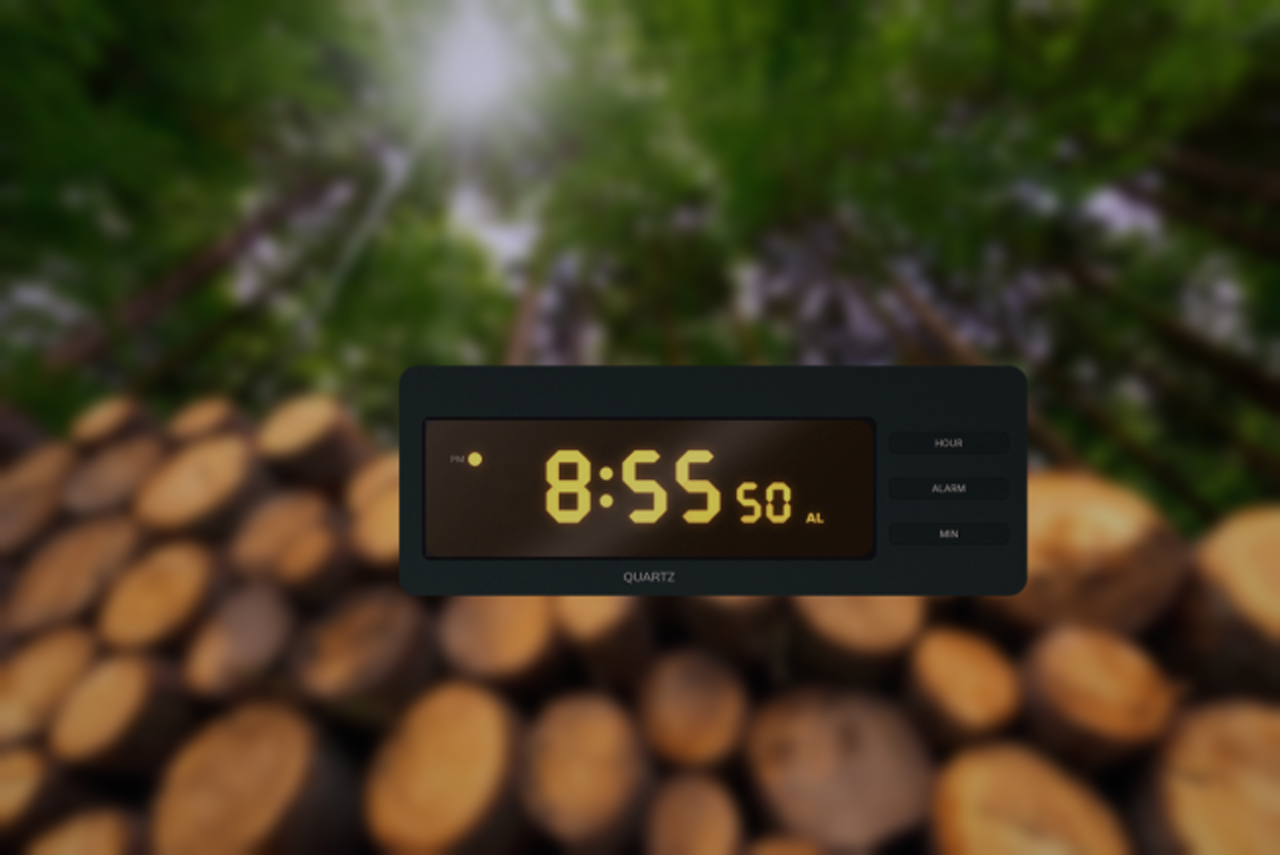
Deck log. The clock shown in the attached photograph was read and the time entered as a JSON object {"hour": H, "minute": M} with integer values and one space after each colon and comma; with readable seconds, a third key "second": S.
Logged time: {"hour": 8, "minute": 55, "second": 50}
